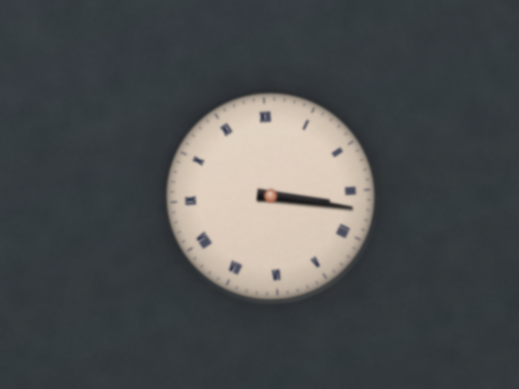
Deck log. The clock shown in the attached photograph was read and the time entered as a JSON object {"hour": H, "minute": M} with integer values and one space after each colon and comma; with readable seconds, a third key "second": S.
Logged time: {"hour": 3, "minute": 17}
